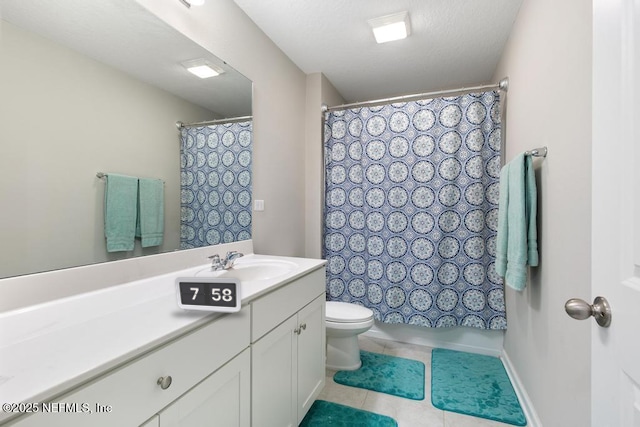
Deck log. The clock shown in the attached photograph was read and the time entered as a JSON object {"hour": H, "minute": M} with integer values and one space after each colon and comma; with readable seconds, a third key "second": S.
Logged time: {"hour": 7, "minute": 58}
